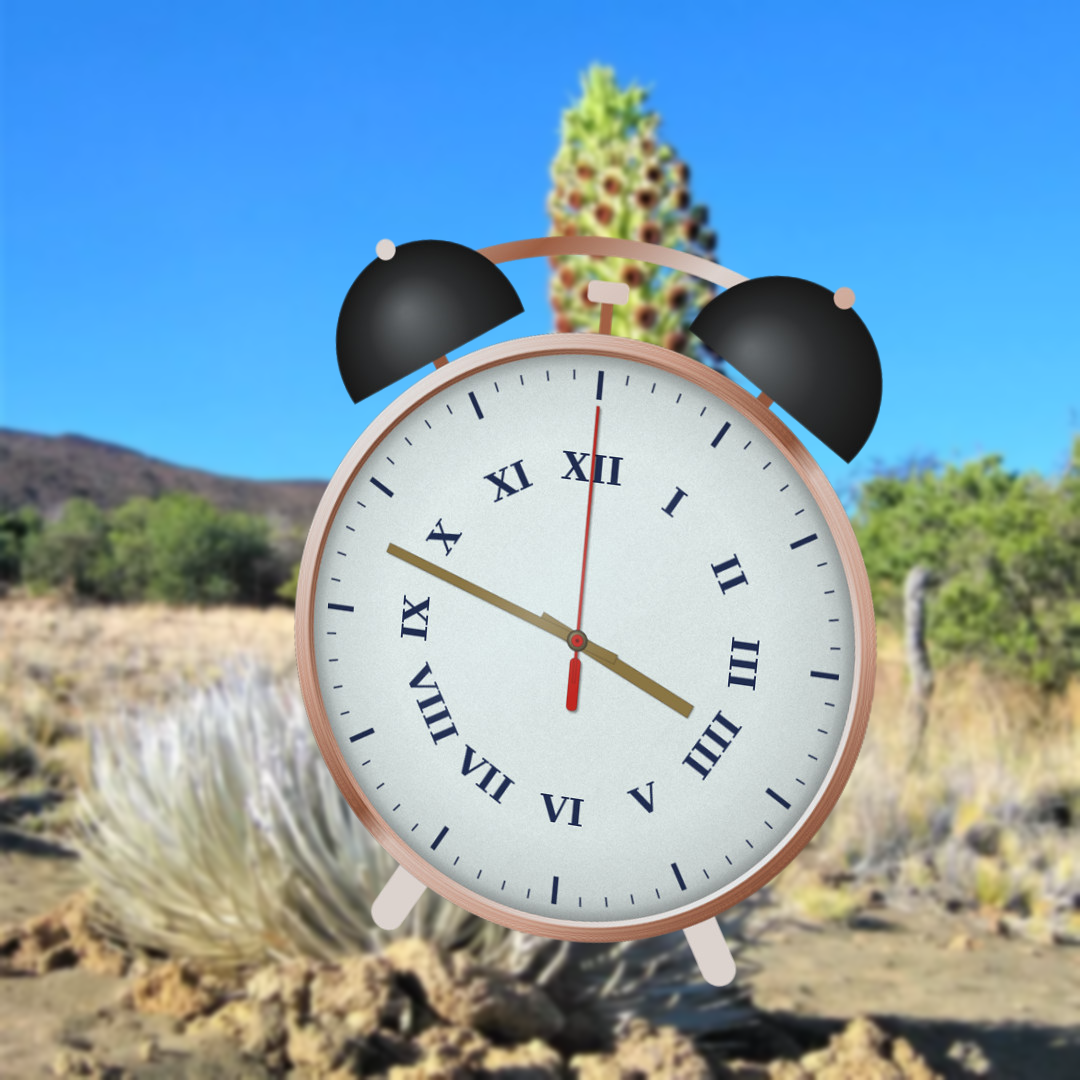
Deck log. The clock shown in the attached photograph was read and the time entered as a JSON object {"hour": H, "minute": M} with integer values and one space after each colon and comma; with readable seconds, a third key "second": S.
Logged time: {"hour": 3, "minute": 48, "second": 0}
